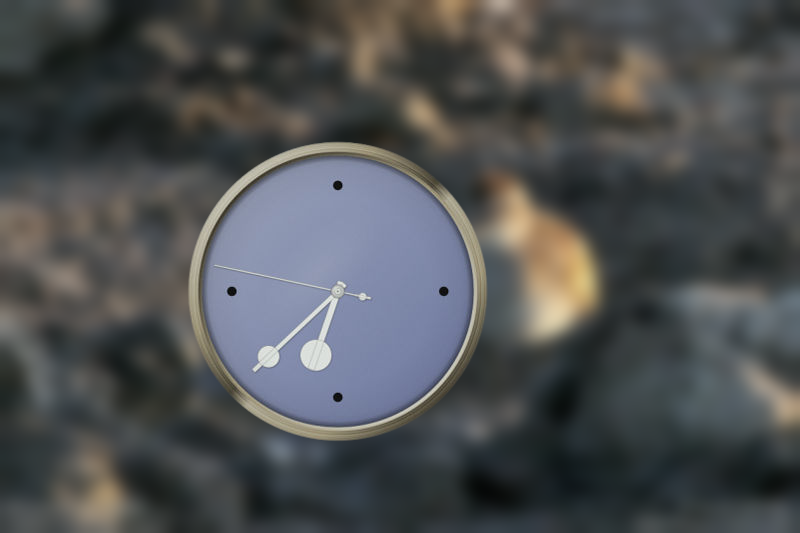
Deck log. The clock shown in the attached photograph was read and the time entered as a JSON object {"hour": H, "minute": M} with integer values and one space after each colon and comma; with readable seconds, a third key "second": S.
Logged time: {"hour": 6, "minute": 37, "second": 47}
